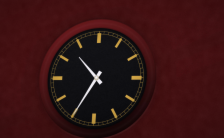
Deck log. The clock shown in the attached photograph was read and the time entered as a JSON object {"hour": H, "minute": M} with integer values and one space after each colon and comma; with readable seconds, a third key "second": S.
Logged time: {"hour": 10, "minute": 35}
